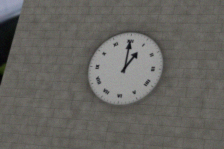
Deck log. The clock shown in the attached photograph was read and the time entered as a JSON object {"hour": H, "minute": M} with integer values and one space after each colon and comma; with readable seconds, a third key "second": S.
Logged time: {"hour": 1, "minute": 0}
